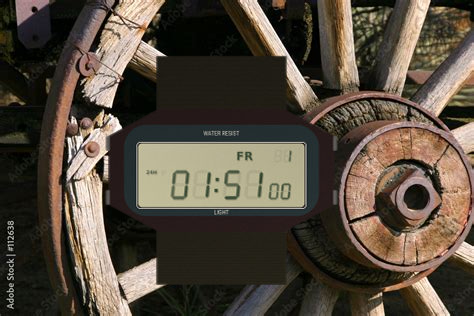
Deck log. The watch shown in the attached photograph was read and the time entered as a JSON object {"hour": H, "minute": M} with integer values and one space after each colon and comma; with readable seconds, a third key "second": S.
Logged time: {"hour": 1, "minute": 51, "second": 0}
